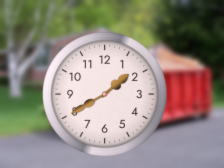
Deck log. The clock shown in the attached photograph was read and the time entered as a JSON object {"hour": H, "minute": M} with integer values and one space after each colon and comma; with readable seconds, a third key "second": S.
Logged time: {"hour": 1, "minute": 40}
